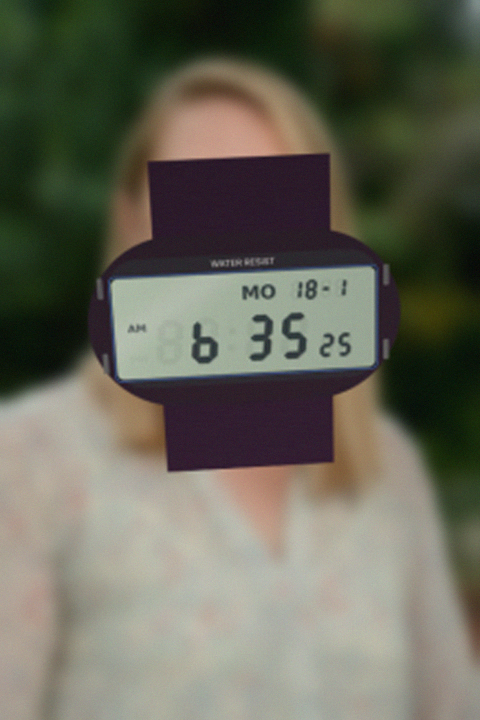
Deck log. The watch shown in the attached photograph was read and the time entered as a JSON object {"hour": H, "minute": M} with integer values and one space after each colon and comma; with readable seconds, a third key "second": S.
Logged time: {"hour": 6, "minute": 35, "second": 25}
